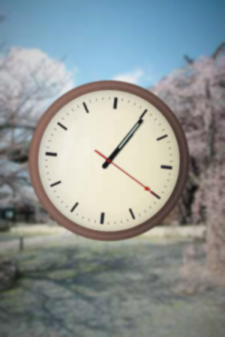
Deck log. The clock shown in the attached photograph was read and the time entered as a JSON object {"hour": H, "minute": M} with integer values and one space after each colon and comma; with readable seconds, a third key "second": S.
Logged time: {"hour": 1, "minute": 5, "second": 20}
